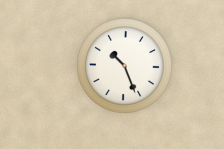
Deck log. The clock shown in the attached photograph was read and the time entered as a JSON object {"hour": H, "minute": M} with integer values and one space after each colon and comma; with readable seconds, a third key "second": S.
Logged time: {"hour": 10, "minute": 26}
